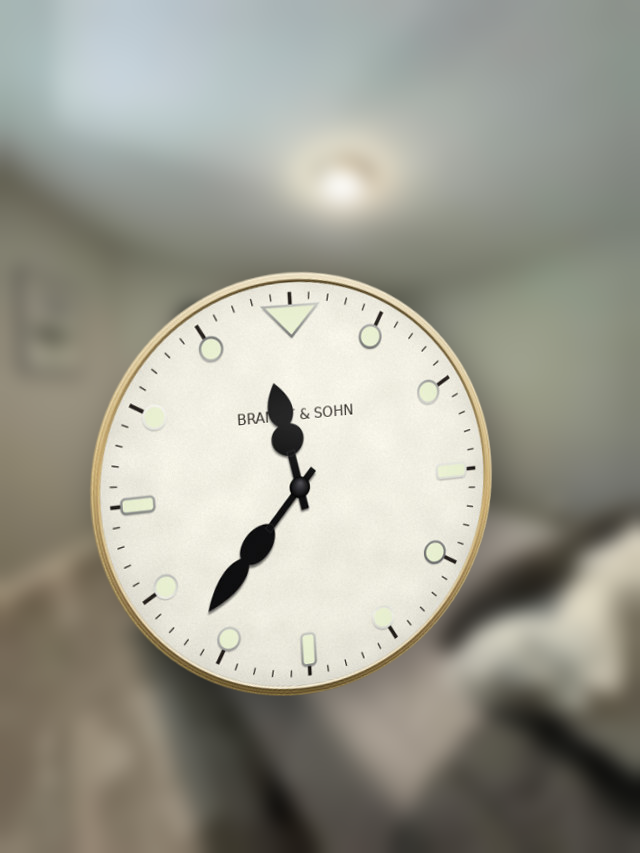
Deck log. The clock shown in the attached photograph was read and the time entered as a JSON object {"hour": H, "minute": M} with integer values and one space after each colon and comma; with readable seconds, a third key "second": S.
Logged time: {"hour": 11, "minute": 37}
